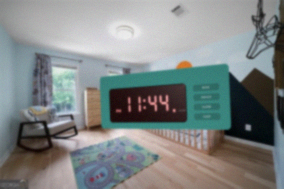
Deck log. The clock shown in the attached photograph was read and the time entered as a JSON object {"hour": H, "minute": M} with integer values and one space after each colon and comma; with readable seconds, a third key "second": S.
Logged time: {"hour": 11, "minute": 44}
